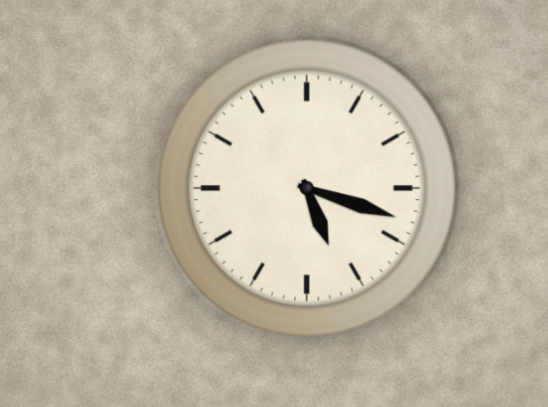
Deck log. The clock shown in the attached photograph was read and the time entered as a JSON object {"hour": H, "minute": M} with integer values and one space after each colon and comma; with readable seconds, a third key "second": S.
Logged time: {"hour": 5, "minute": 18}
